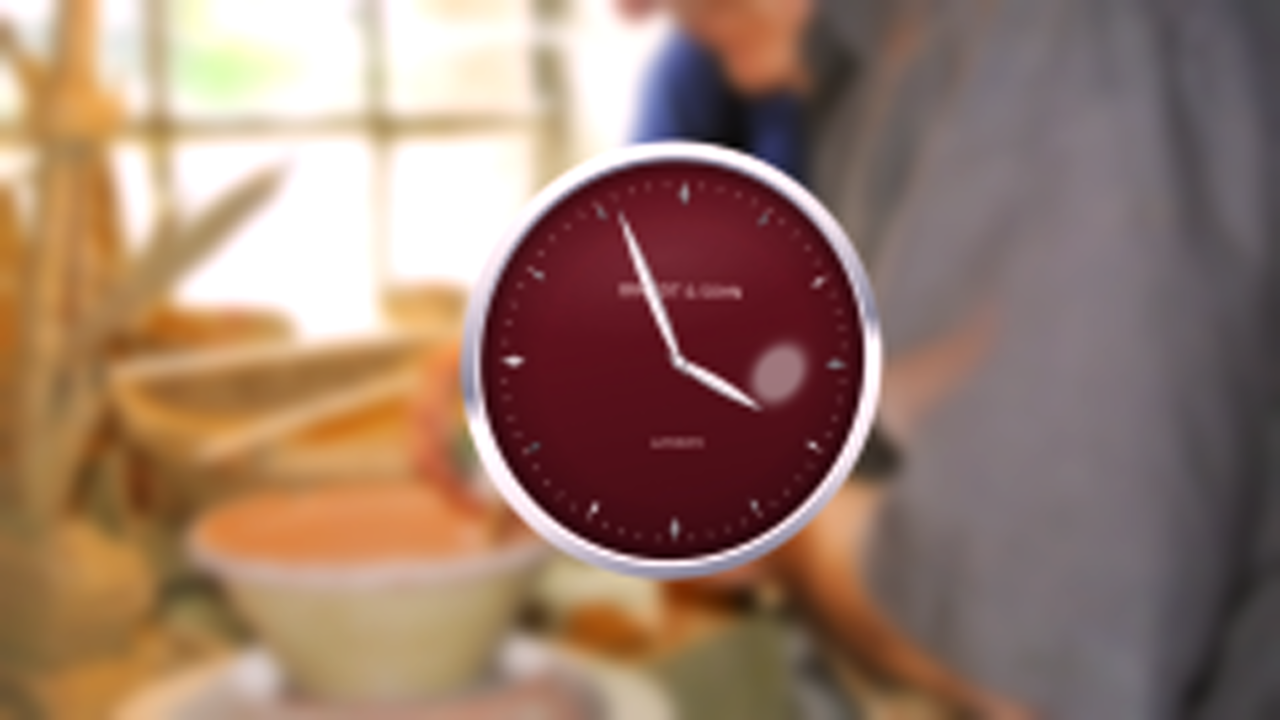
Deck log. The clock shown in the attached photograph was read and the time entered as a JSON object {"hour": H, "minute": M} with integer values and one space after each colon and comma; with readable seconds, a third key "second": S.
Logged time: {"hour": 3, "minute": 56}
